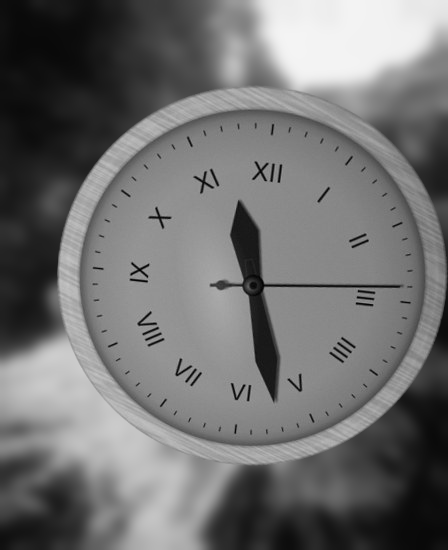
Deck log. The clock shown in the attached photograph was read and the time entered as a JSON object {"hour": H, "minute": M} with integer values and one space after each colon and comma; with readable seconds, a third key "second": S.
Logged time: {"hour": 11, "minute": 27, "second": 14}
